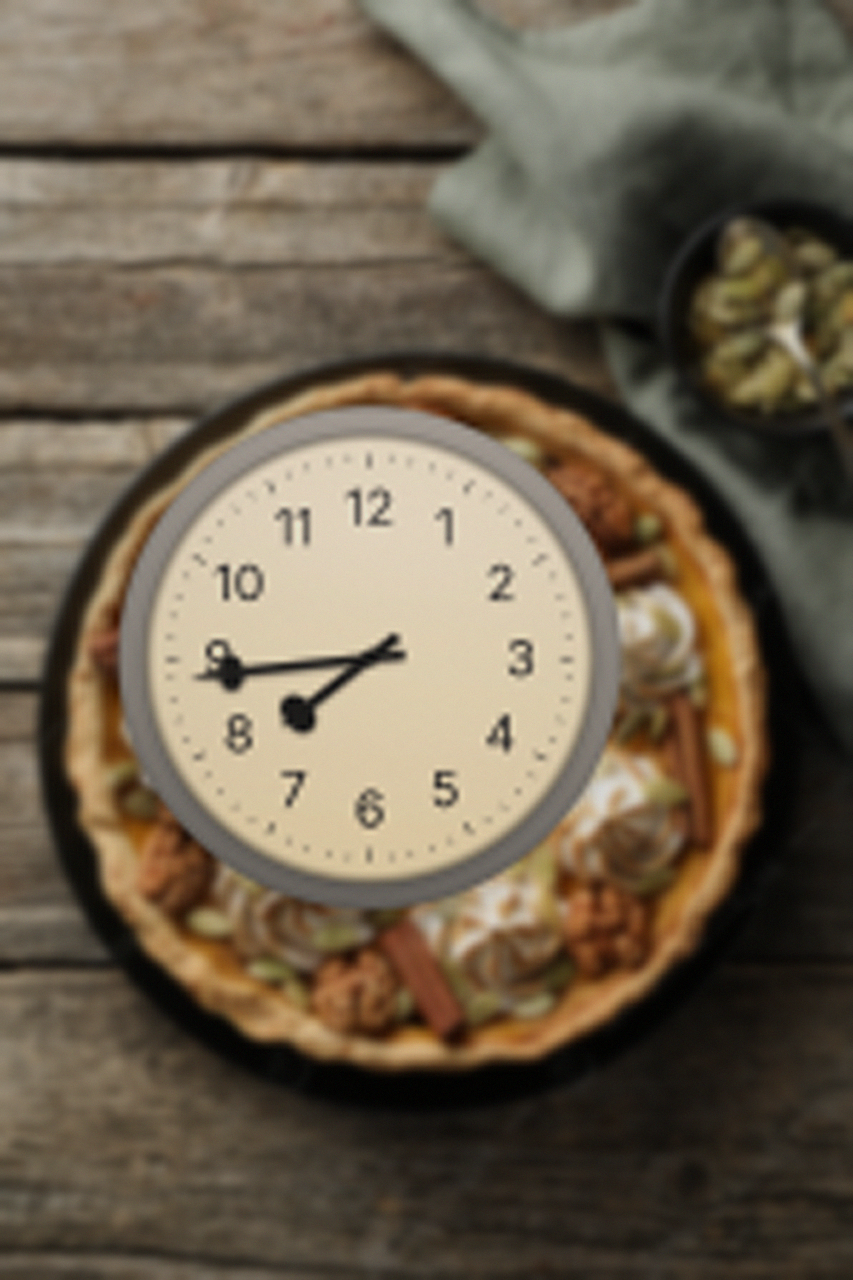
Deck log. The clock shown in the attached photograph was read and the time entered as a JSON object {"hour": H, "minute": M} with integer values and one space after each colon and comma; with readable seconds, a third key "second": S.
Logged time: {"hour": 7, "minute": 44}
